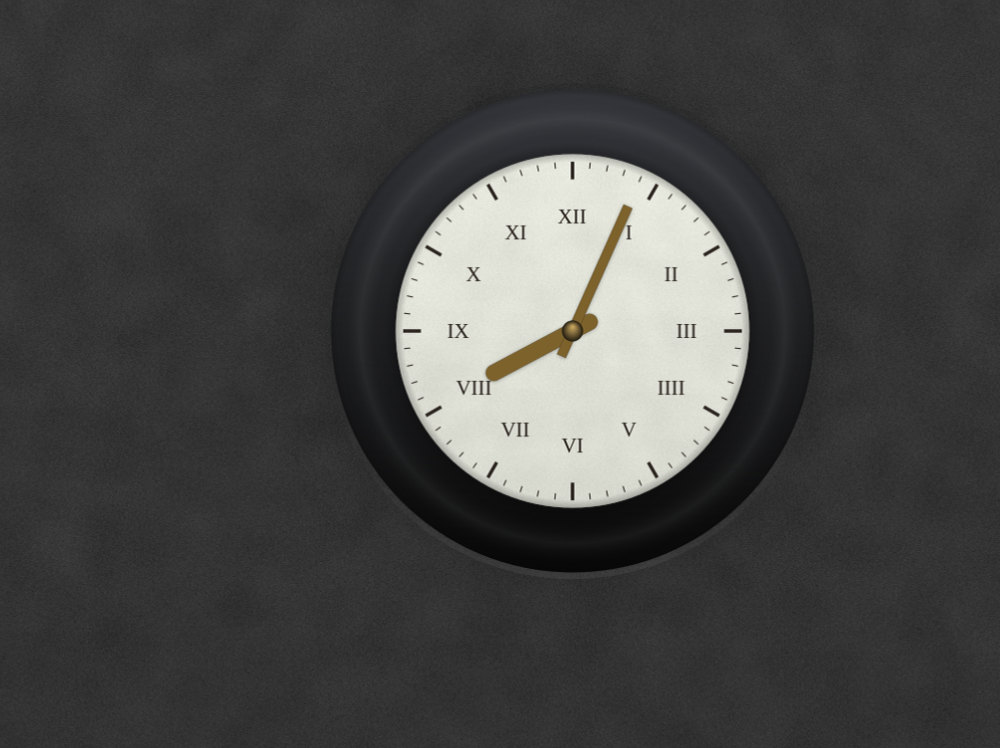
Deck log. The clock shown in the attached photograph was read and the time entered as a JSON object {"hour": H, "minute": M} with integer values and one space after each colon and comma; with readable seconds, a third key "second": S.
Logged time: {"hour": 8, "minute": 4}
